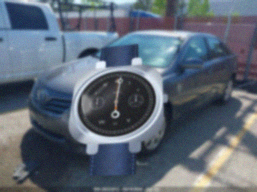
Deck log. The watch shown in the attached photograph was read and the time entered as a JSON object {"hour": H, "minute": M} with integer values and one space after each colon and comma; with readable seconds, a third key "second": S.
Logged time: {"hour": 6, "minute": 1}
